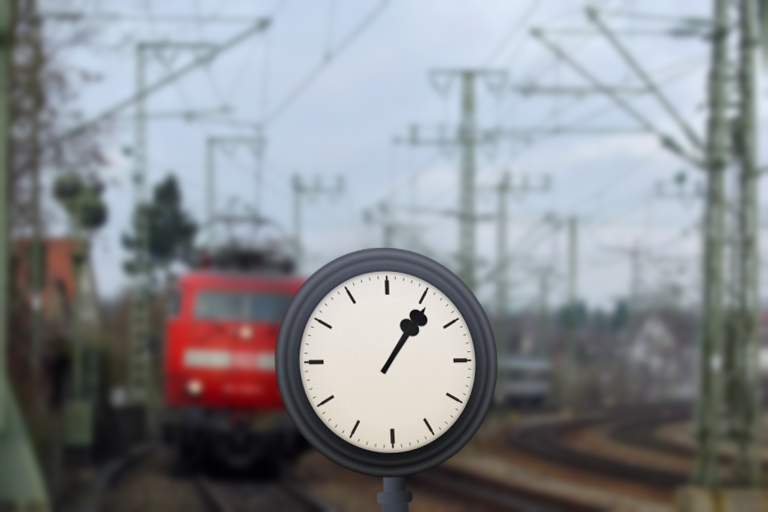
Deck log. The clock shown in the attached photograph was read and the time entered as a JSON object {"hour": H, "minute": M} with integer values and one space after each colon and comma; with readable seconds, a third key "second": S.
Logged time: {"hour": 1, "minute": 6}
